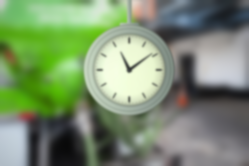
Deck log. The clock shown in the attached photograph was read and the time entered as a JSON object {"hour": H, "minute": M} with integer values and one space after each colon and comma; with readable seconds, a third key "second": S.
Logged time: {"hour": 11, "minute": 9}
